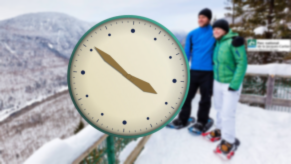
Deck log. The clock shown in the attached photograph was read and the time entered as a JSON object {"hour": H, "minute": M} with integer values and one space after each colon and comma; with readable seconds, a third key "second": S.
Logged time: {"hour": 3, "minute": 51}
